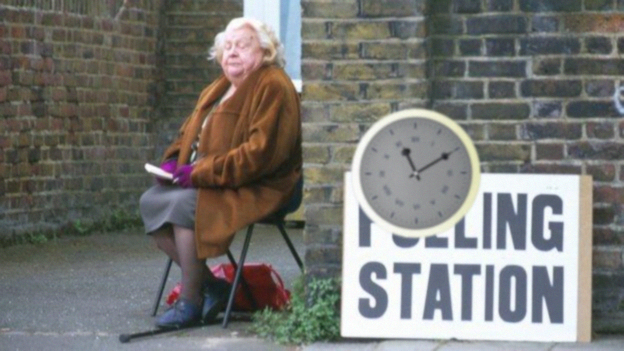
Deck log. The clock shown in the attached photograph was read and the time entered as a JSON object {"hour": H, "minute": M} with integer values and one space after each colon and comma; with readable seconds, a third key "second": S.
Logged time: {"hour": 11, "minute": 10}
